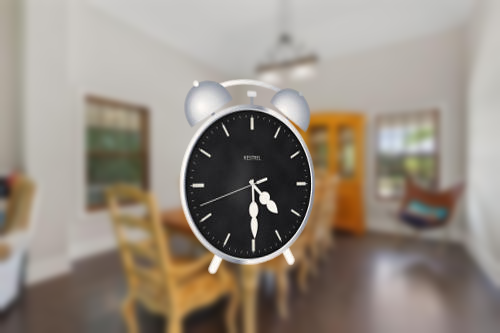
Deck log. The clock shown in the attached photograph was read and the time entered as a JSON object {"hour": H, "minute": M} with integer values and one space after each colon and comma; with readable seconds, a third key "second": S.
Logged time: {"hour": 4, "minute": 29, "second": 42}
